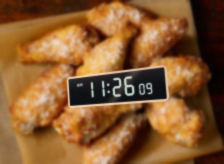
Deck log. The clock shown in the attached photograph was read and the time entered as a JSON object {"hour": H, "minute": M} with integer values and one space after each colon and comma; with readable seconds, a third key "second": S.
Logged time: {"hour": 11, "minute": 26, "second": 9}
